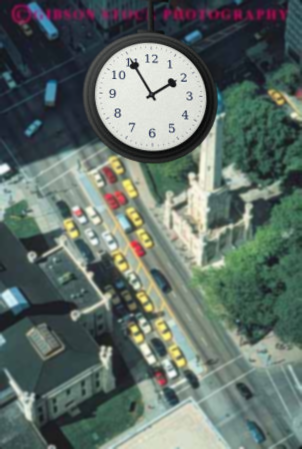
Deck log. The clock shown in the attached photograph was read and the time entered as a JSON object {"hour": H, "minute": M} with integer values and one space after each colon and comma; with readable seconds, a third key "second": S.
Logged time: {"hour": 1, "minute": 55}
